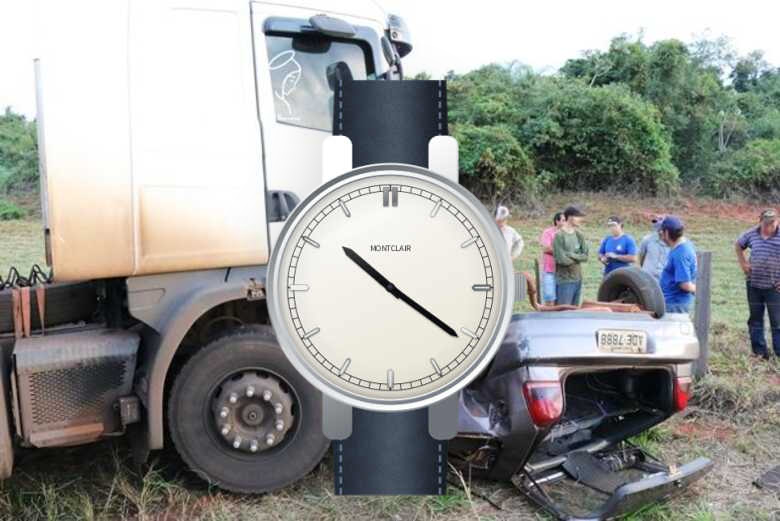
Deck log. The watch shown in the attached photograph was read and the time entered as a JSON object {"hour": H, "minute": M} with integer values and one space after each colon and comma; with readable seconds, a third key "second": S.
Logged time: {"hour": 10, "minute": 21}
